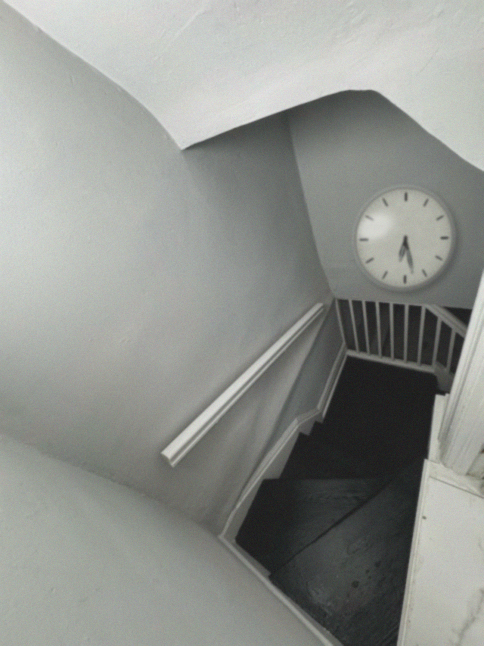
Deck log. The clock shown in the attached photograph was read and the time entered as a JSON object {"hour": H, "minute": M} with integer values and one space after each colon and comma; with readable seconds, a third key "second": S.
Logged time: {"hour": 6, "minute": 28}
